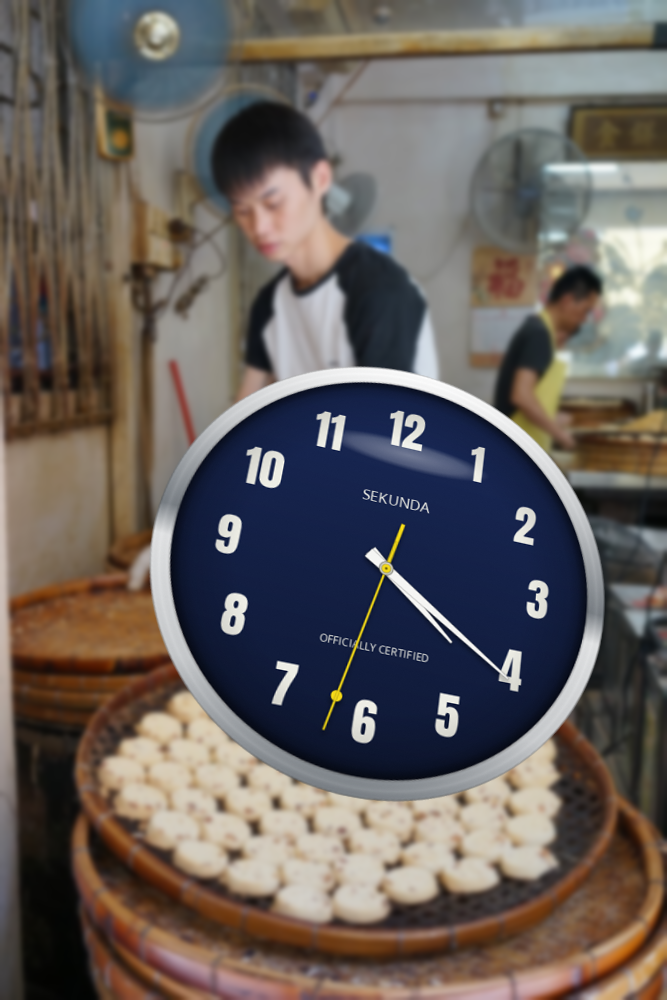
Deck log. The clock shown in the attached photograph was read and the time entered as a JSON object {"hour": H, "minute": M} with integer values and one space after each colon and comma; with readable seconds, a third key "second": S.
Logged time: {"hour": 4, "minute": 20, "second": 32}
